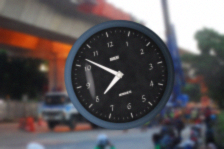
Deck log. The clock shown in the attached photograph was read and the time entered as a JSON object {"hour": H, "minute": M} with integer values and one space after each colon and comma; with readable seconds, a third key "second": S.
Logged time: {"hour": 7, "minute": 52}
